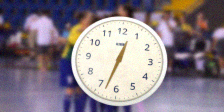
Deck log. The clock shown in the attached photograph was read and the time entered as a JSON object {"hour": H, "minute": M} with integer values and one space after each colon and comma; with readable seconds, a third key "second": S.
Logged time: {"hour": 12, "minute": 33}
